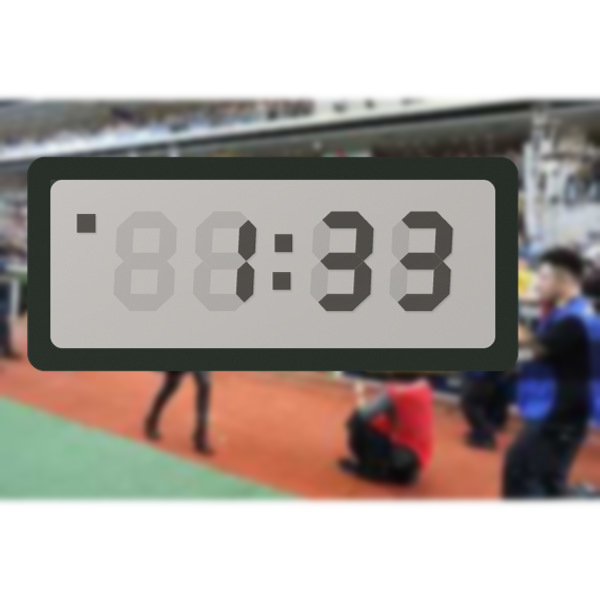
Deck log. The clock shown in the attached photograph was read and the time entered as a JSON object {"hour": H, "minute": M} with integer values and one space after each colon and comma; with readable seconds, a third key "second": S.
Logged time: {"hour": 1, "minute": 33}
